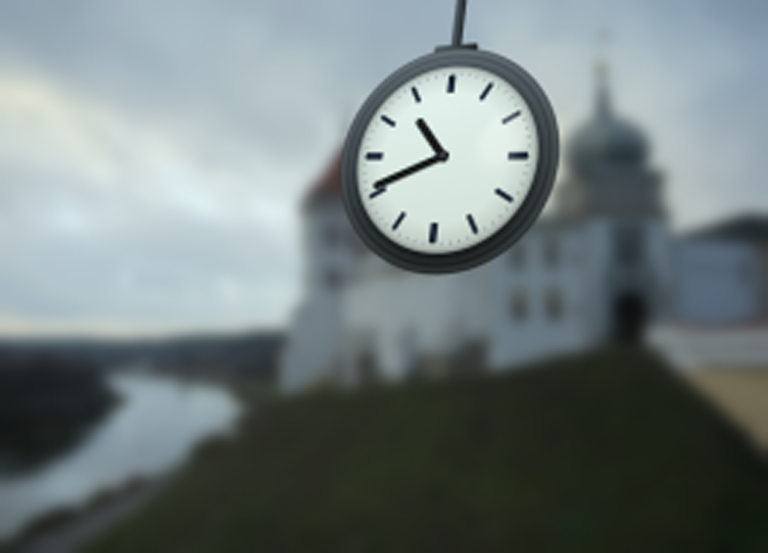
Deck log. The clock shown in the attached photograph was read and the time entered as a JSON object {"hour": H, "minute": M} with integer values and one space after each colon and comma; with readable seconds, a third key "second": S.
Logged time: {"hour": 10, "minute": 41}
